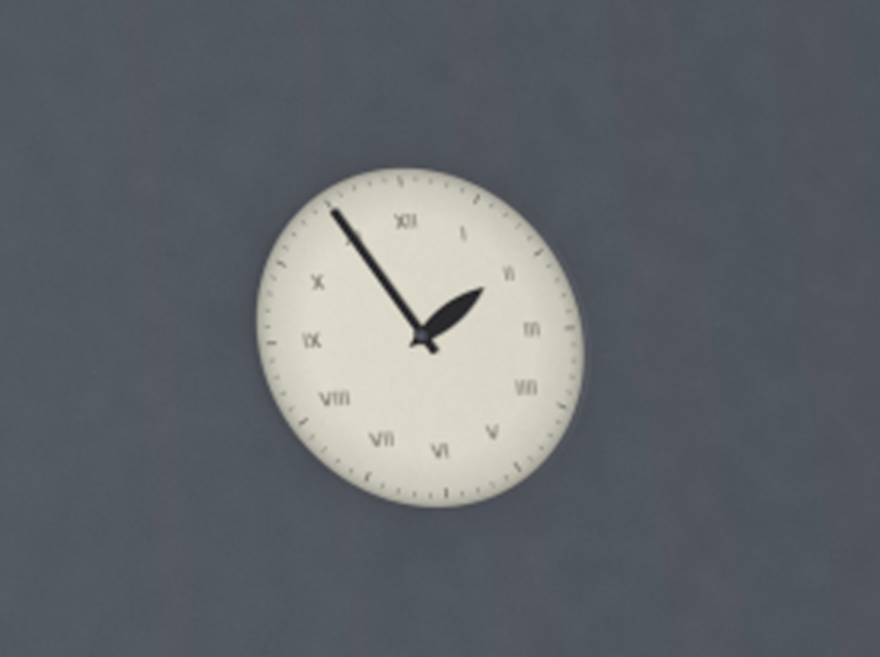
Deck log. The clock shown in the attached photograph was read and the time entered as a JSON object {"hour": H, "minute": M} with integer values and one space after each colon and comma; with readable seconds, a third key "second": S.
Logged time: {"hour": 1, "minute": 55}
